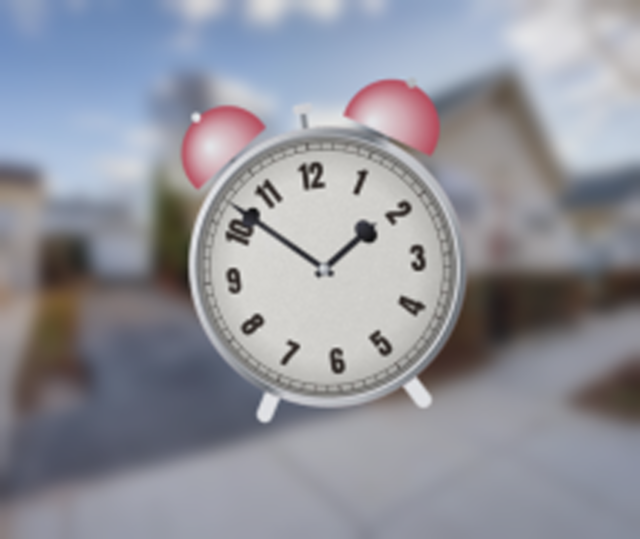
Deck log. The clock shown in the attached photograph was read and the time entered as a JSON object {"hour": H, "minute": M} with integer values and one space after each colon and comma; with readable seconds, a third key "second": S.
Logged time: {"hour": 1, "minute": 52}
